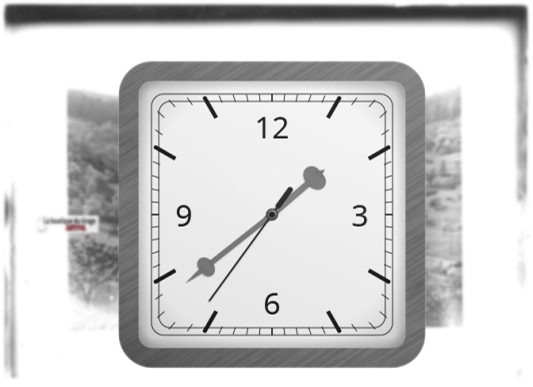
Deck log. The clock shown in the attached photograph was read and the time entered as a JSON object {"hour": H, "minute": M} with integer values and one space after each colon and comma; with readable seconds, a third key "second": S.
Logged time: {"hour": 1, "minute": 38, "second": 36}
